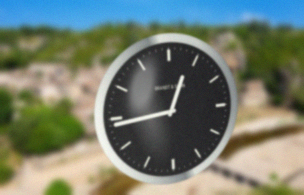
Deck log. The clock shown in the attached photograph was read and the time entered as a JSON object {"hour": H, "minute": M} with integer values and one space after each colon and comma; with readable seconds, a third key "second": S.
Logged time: {"hour": 12, "minute": 44}
